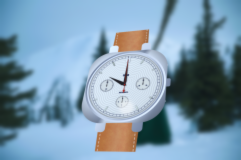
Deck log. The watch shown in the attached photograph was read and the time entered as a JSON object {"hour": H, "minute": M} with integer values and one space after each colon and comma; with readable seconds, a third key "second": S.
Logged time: {"hour": 10, "minute": 0}
